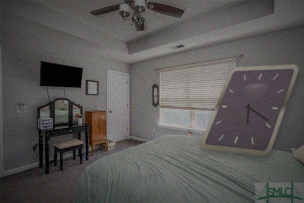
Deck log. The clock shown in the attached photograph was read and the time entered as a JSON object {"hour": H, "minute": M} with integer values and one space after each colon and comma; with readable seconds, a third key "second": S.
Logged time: {"hour": 5, "minute": 19}
